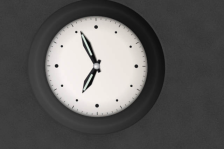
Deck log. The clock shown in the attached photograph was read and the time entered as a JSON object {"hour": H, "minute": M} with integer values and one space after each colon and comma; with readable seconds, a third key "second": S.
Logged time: {"hour": 6, "minute": 56}
